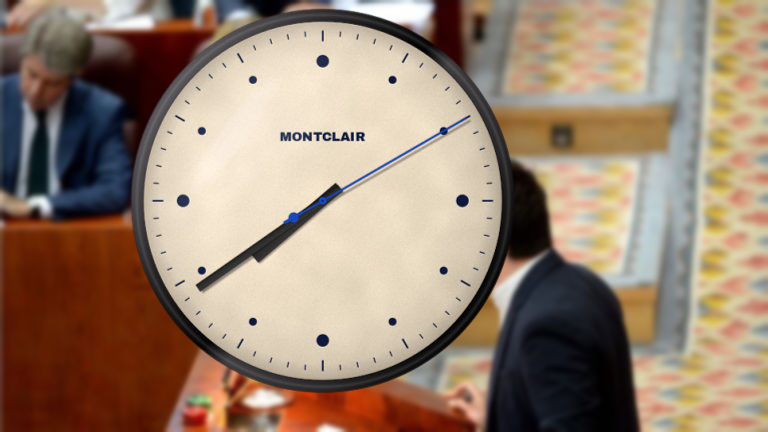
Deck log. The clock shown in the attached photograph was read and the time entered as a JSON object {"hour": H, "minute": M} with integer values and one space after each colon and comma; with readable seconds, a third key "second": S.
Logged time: {"hour": 7, "minute": 39, "second": 10}
